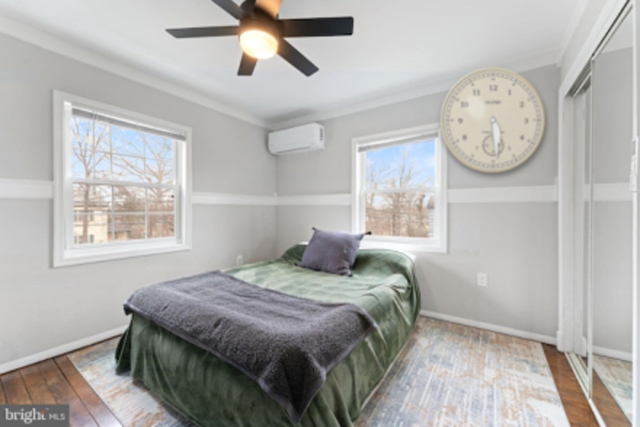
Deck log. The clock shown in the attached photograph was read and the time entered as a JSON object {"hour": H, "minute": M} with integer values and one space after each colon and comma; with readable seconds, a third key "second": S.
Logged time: {"hour": 5, "minute": 29}
